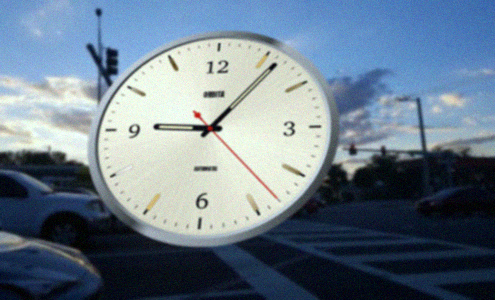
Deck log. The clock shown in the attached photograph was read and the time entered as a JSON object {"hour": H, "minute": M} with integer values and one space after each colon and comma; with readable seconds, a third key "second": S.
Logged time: {"hour": 9, "minute": 6, "second": 23}
